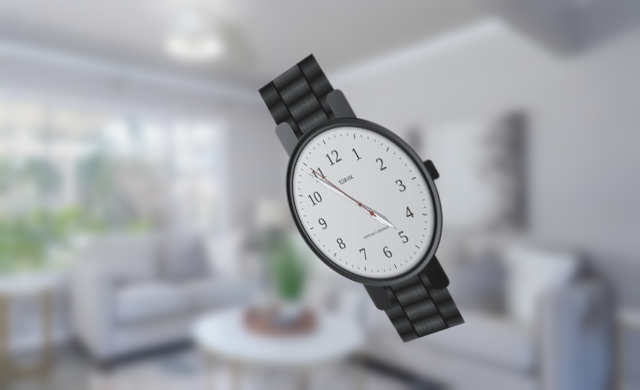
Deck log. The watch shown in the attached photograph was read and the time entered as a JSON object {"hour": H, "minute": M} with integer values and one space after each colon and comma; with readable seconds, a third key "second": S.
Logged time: {"hour": 4, "minute": 53, "second": 55}
